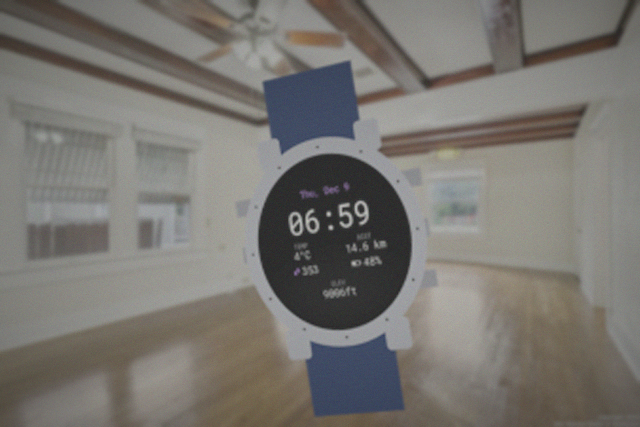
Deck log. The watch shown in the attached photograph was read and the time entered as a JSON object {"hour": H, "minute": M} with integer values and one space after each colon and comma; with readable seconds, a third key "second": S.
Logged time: {"hour": 6, "minute": 59}
